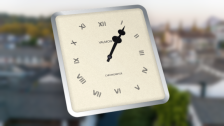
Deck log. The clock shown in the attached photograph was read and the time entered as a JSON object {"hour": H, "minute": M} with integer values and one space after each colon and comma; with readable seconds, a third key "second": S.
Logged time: {"hour": 1, "minute": 6}
